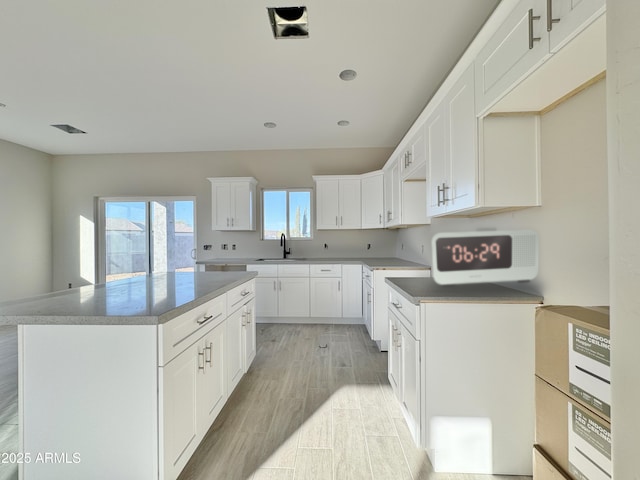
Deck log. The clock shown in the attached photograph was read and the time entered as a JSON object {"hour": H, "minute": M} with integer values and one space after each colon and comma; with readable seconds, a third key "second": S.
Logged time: {"hour": 6, "minute": 29}
